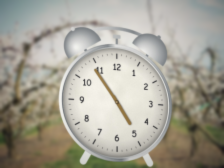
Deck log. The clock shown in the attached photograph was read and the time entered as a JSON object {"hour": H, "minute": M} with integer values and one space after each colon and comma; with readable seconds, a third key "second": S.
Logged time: {"hour": 4, "minute": 54}
